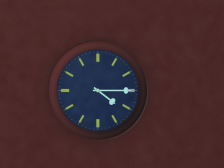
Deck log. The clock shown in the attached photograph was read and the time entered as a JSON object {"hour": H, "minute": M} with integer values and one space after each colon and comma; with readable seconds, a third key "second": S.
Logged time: {"hour": 4, "minute": 15}
